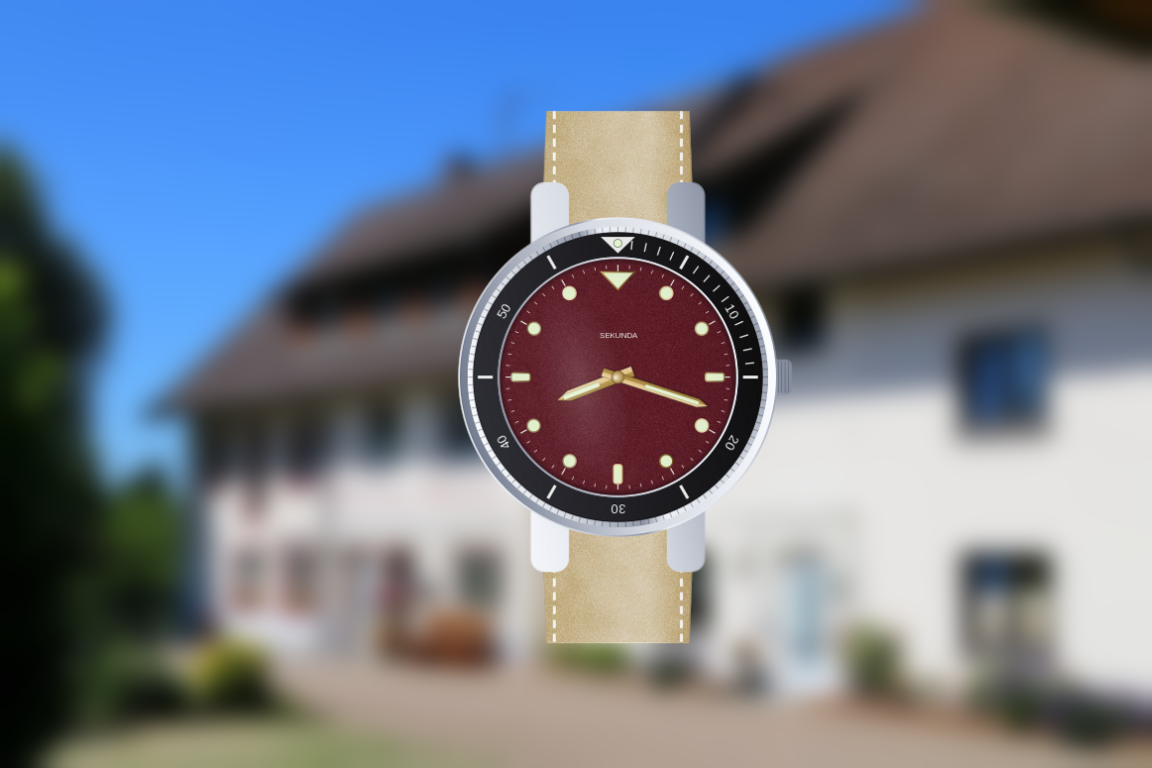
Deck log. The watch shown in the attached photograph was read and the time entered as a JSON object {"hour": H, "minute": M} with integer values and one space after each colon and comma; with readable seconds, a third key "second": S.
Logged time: {"hour": 8, "minute": 18}
